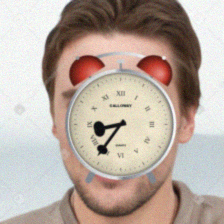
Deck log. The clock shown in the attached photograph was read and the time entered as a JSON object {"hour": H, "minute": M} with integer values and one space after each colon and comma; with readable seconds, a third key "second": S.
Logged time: {"hour": 8, "minute": 36}
